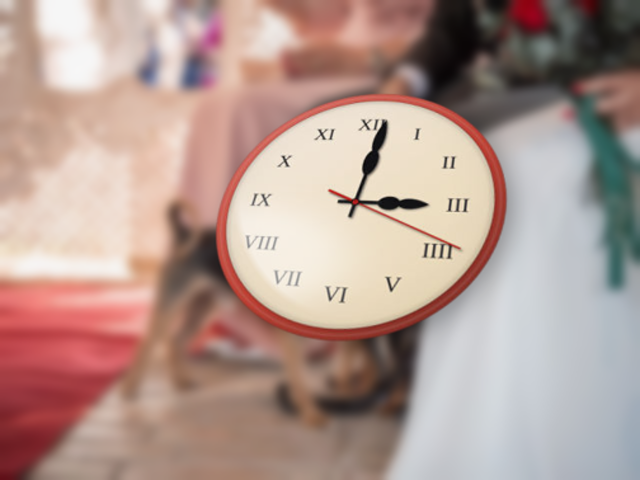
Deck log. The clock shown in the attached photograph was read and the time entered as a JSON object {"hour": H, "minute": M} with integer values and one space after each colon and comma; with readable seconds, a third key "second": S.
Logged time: {"hour": 3, "minute": 1, "second": 19}
